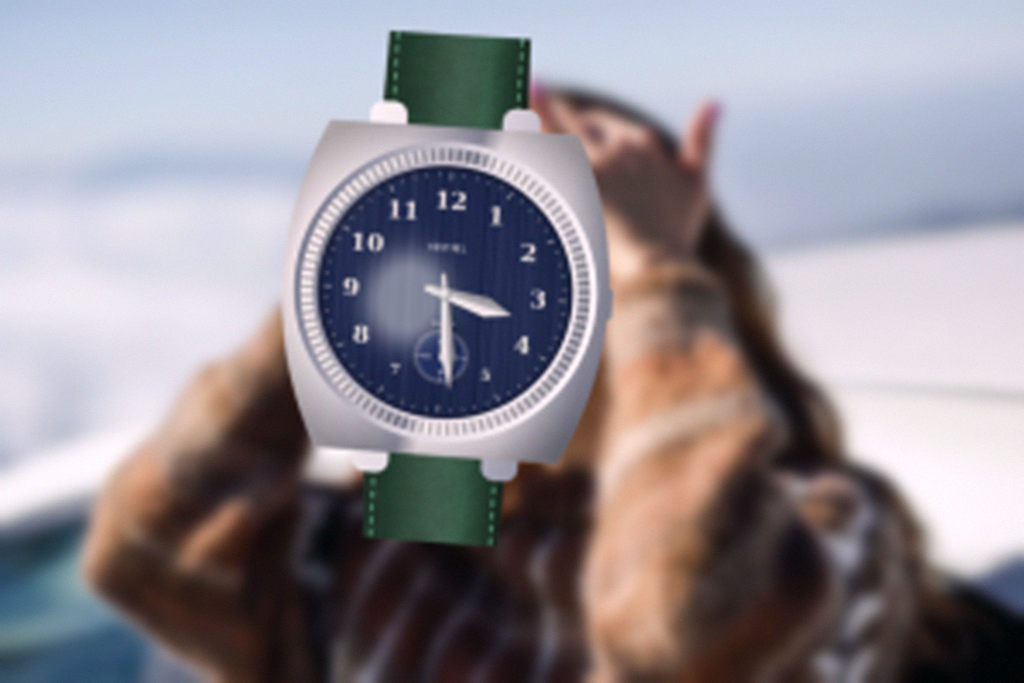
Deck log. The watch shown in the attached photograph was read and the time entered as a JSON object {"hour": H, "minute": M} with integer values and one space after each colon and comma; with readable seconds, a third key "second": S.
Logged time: {"hour": 3, "minute": 29}
